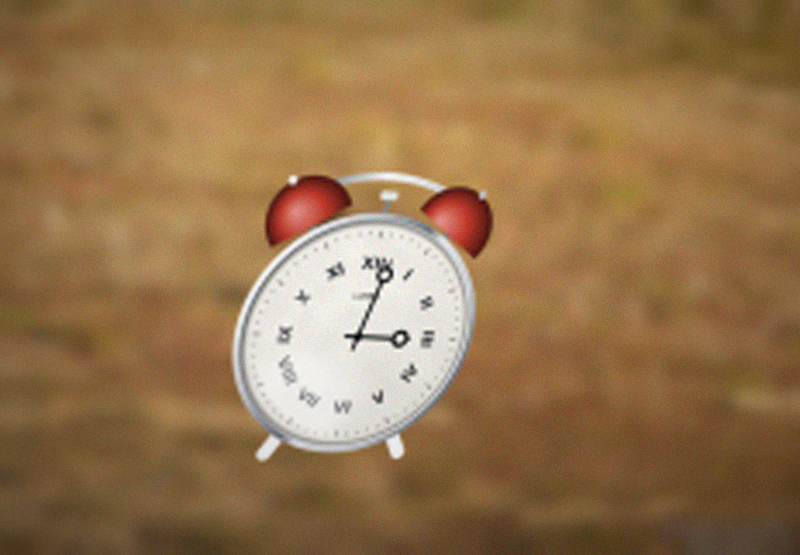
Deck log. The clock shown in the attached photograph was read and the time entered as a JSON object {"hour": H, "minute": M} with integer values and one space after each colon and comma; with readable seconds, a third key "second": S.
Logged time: {"hour": 3, "minute": 2}
